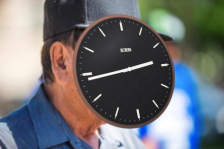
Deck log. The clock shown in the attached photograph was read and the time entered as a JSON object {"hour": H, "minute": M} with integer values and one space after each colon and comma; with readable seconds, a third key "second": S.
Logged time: {"hour": 2, "minute": 44}
